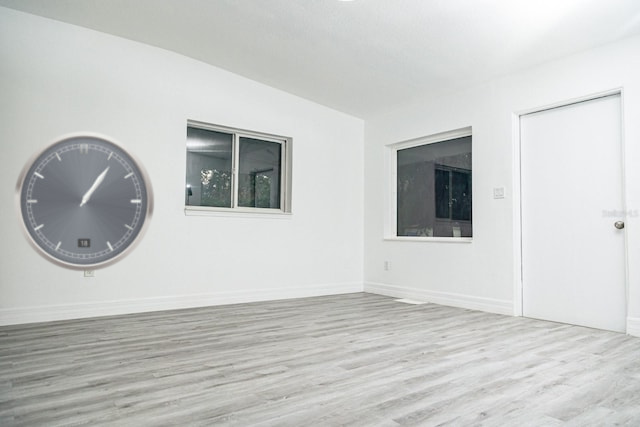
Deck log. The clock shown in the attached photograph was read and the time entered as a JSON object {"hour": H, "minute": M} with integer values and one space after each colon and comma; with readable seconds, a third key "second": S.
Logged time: {"hour": 1, "minute": 6}
